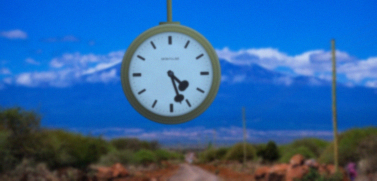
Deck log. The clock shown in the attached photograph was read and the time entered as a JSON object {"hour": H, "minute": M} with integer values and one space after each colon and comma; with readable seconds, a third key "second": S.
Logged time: {"hour": 4, "minute": 27}
